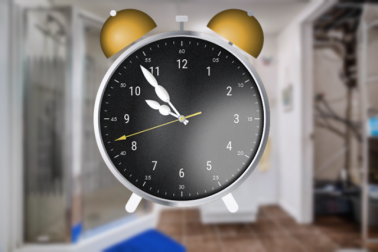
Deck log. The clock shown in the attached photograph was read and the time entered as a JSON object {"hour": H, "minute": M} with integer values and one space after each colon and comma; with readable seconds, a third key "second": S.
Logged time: {"hour": 9, "minute": 53, "second": 42}
